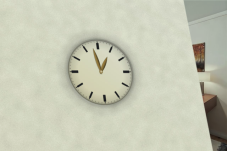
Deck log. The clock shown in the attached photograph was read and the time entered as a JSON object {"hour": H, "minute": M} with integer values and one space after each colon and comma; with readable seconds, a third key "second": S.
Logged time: {"hour": 12, "minute": 58}
